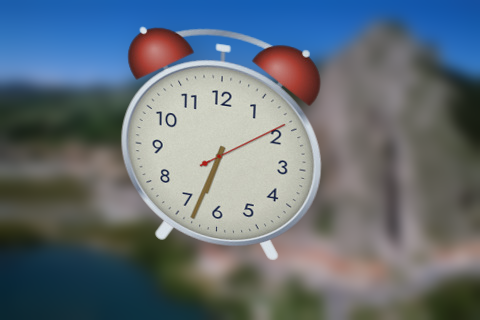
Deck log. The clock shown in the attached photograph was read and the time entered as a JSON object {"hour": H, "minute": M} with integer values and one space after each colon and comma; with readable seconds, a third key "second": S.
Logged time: {"hour": 6, "minute": 33, "second": 9}
